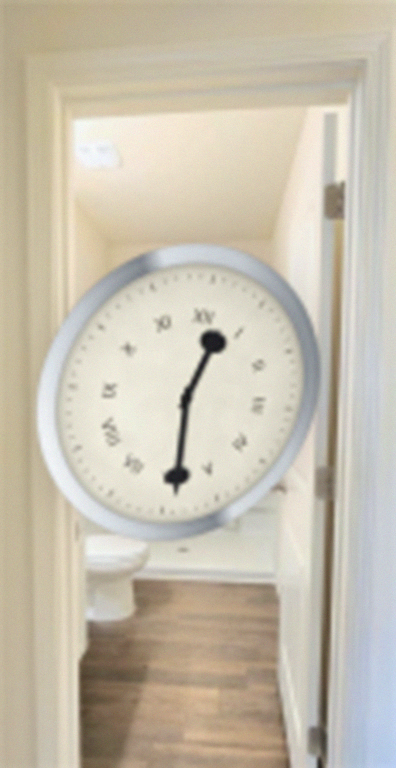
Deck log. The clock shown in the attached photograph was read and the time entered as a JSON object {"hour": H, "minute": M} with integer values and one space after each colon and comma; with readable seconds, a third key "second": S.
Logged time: {"hour": 12, "minute": 29}
